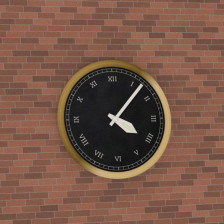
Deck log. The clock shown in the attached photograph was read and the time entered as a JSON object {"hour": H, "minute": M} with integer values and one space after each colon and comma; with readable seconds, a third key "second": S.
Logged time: {"hour": 4, "minute": 7}
